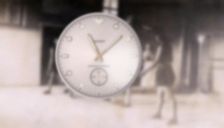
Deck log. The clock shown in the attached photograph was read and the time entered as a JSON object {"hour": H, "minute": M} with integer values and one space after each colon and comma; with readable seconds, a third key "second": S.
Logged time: {"hour": 11, "minute": 8}
